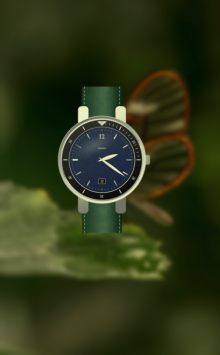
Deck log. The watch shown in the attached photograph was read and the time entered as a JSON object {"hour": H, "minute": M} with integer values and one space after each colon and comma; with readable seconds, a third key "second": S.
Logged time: {"hour": 2, "minute": 21}
